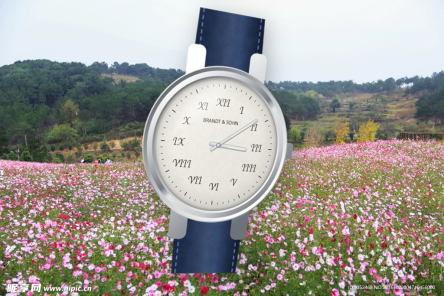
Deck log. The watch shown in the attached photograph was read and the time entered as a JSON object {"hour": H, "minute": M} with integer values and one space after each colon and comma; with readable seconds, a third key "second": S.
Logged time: {"hour": 3, "minute": 9}
